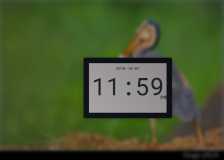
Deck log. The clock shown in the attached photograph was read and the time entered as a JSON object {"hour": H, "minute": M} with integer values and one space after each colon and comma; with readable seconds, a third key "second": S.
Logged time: {"hour": 11, "minute": 59}
